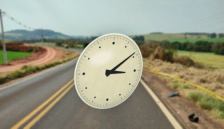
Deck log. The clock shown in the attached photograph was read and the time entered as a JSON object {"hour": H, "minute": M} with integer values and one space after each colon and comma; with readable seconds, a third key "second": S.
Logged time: {"hour": 3, "minute": 9}
